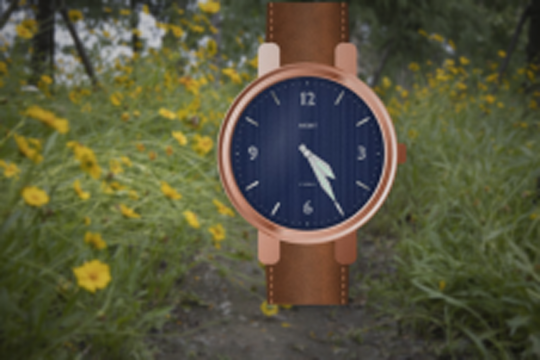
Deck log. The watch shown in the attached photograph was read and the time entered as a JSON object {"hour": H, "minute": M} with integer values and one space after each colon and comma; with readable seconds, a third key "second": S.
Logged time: {"hour": 4, "minute": 25}
